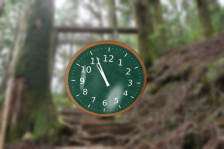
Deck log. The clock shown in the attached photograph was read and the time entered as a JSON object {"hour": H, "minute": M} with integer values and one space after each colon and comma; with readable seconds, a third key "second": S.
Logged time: {"hour": 10, "minute": 56}
